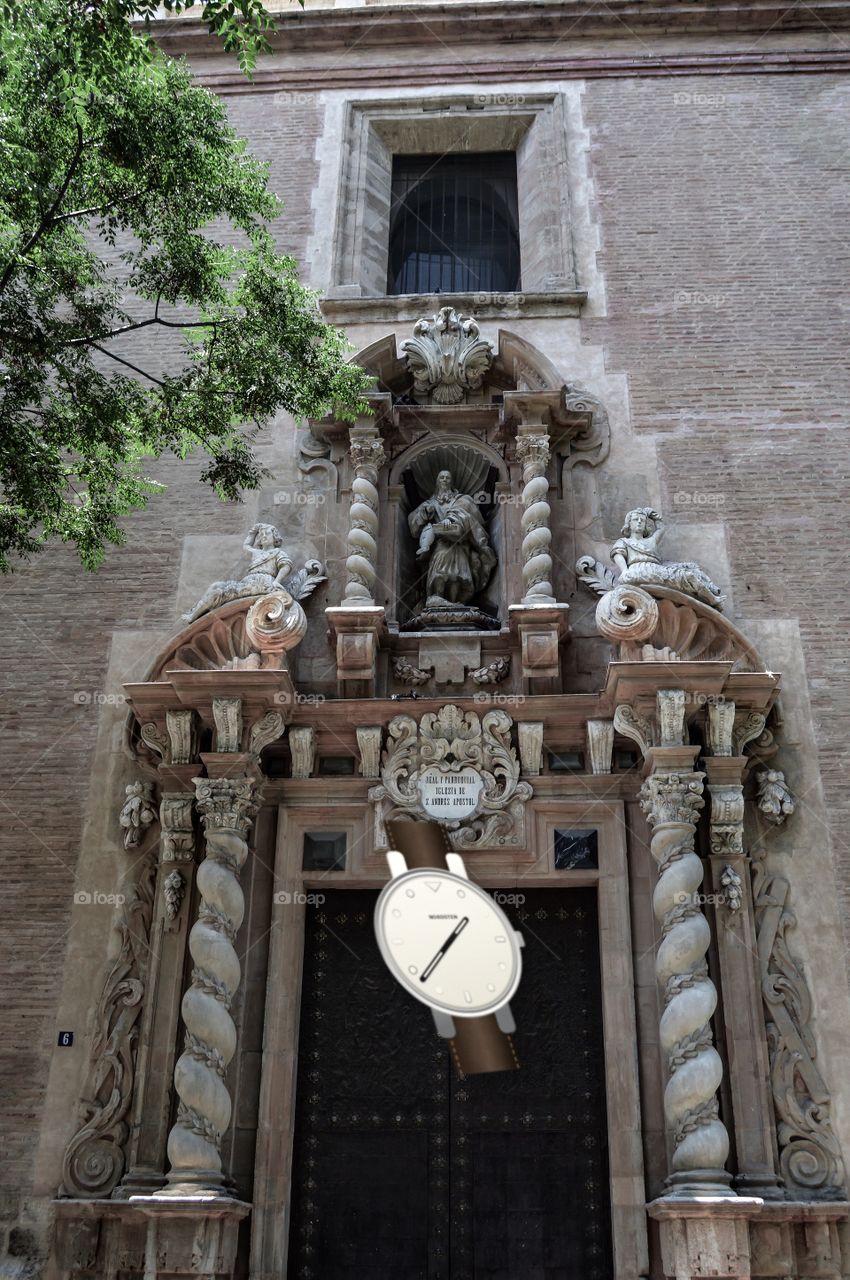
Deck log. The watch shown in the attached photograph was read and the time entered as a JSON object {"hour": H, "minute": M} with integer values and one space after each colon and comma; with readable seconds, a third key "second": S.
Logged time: {"hour": 1, "minute": 38}
